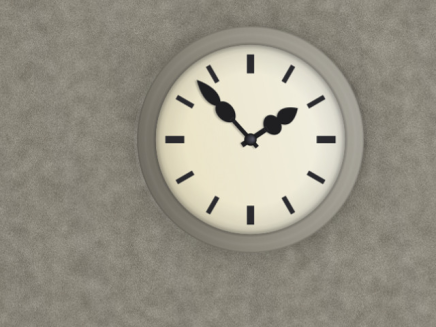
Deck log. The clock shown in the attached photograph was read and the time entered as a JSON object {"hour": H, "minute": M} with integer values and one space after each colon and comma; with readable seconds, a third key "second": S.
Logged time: {"hour": 1, "minute": 53}
